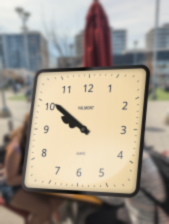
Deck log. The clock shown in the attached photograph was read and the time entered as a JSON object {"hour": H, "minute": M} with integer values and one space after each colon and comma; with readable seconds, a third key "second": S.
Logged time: {"hour": 9, "minute": 51}
